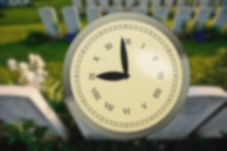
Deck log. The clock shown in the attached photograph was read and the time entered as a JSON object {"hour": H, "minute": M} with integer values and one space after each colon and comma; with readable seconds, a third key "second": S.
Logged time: {"hour": 8, "minute": 59}
